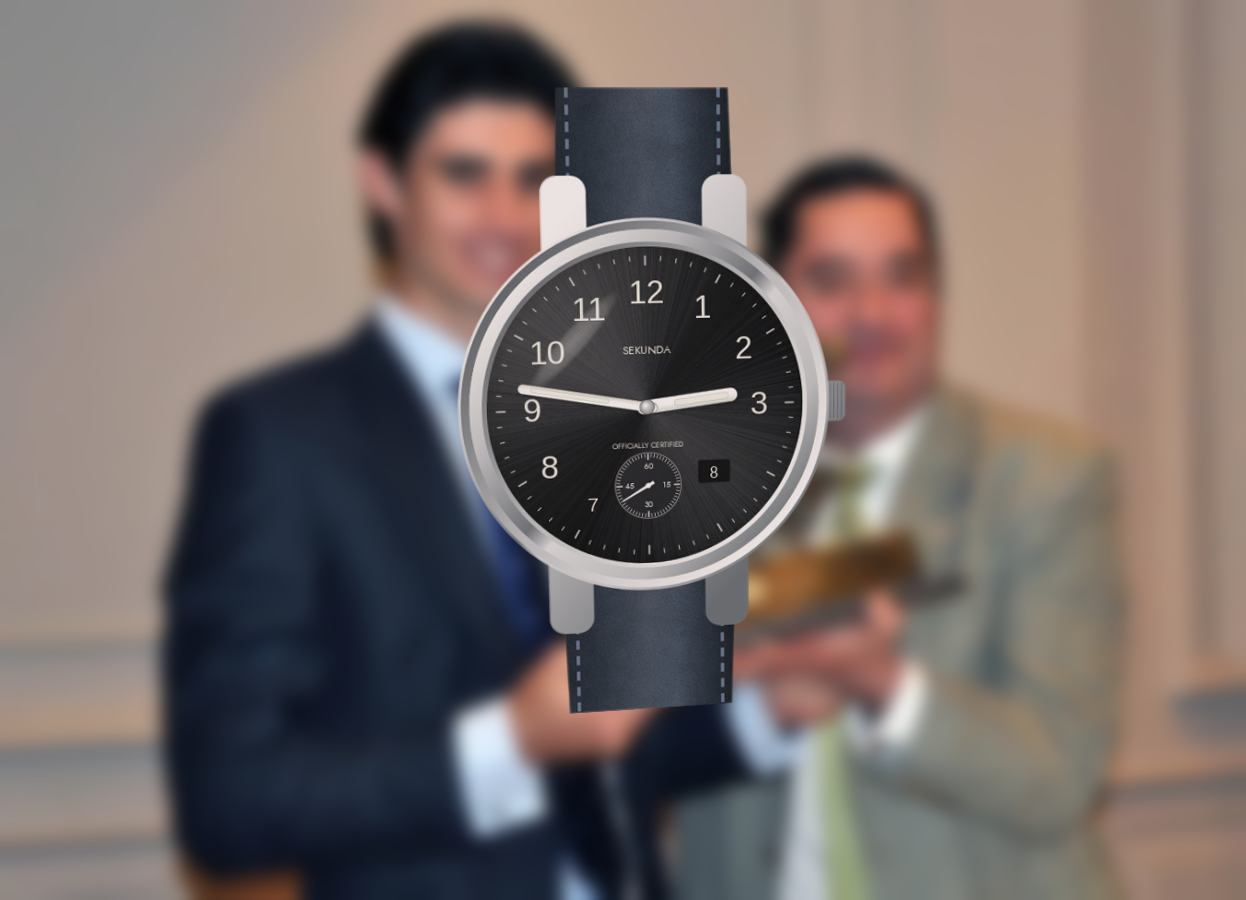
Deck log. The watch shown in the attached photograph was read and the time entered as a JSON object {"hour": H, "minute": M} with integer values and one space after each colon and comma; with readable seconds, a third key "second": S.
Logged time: {"hour": 2, "minute": 46, "second": 40}
